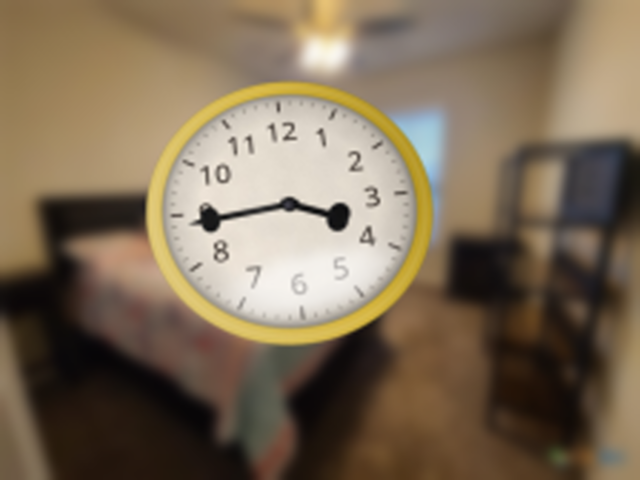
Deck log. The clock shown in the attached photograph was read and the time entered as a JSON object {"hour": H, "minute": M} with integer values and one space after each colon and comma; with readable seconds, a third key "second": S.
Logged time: {"hour": 3, "minute": 44}
